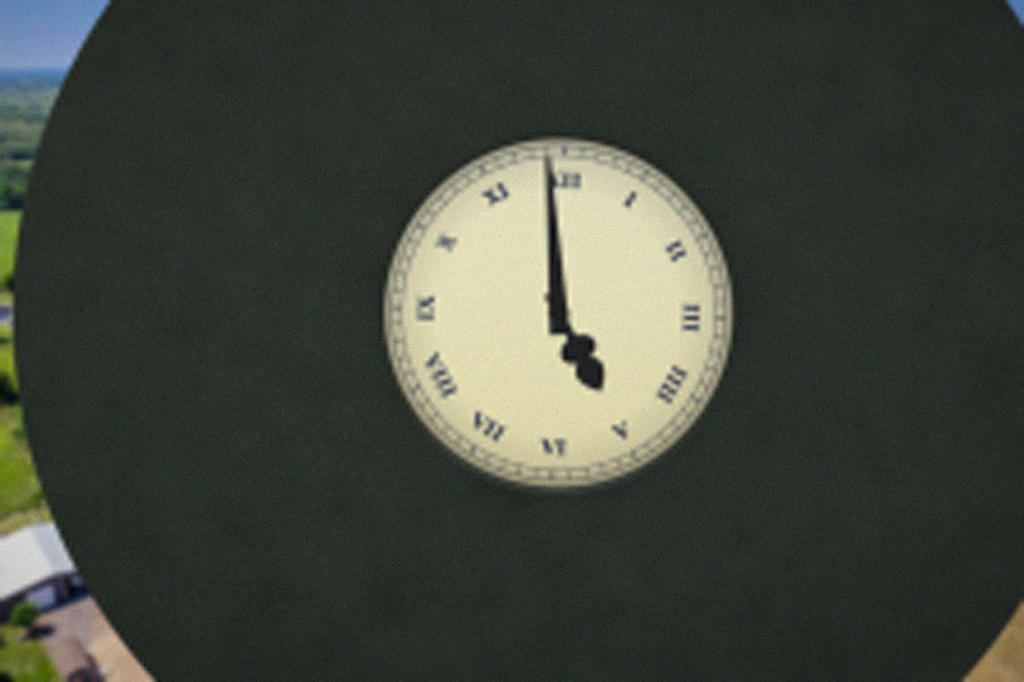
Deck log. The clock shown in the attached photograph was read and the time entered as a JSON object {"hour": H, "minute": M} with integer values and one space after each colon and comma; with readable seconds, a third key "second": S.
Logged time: {"hour": 4, "minute": 59}
